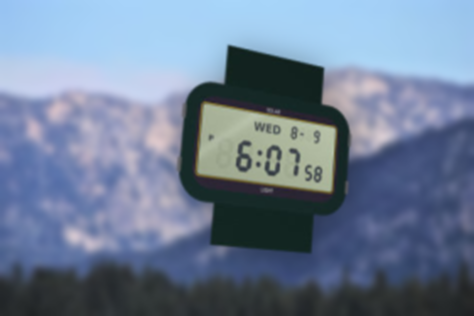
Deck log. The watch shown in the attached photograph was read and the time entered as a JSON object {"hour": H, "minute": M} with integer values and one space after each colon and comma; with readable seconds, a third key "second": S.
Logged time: {"hour": 6, "minute": 7, "second": 58}
